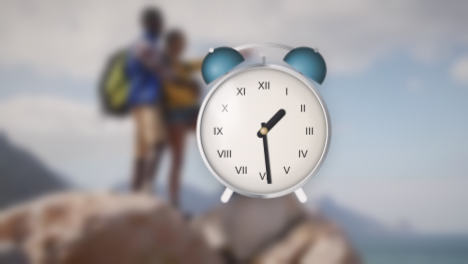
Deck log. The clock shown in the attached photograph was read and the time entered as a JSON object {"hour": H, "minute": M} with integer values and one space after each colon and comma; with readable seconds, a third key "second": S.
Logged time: {"hour": 1, "minute": 29}
